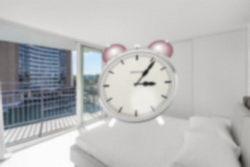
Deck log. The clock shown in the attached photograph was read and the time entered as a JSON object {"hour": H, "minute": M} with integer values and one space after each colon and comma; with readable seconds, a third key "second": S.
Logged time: {"hour": 3, "minute": 6}
